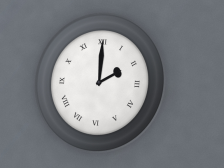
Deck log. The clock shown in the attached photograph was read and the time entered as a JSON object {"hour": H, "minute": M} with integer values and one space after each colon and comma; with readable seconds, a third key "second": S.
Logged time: {"hour": 2, "minute": 0}
